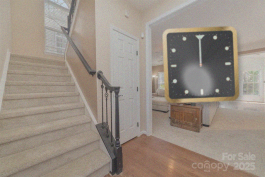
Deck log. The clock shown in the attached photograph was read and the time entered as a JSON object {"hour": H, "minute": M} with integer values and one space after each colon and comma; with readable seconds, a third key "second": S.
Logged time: {"hour": 12, "minute": 0}
